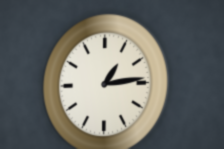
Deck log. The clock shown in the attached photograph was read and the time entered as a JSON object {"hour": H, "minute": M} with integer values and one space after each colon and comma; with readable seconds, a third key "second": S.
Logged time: {"hour": 1, "minute": 14}
